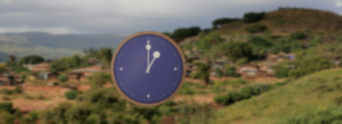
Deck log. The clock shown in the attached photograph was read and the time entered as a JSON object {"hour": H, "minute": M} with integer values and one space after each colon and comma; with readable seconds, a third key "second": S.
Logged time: {"hour": 1, "minute": 0}
